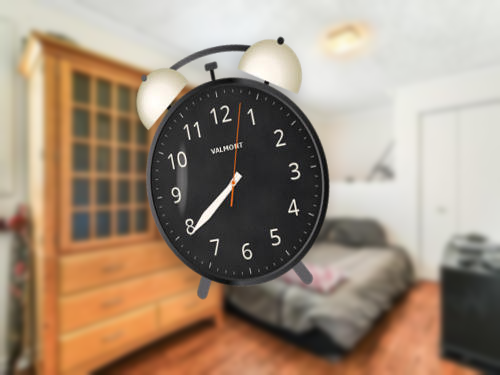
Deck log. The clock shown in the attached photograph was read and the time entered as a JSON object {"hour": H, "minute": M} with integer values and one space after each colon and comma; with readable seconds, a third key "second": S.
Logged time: {"hour": 7, "minute": 39, "second": 3}
